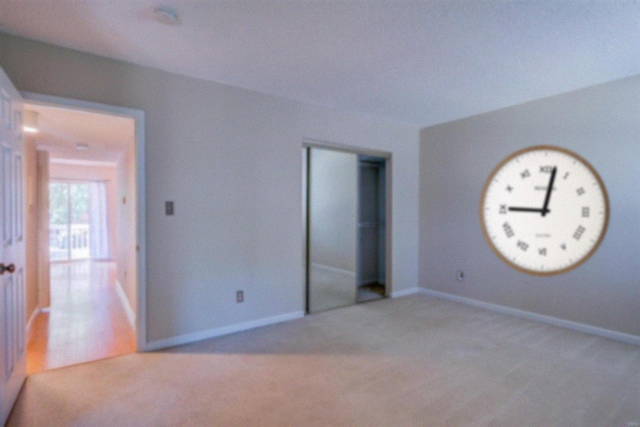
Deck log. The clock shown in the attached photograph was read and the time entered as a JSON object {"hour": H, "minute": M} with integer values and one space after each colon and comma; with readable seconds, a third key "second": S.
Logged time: {"hour": 9, "minute": 2}
